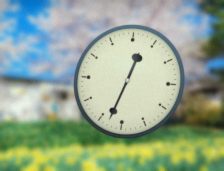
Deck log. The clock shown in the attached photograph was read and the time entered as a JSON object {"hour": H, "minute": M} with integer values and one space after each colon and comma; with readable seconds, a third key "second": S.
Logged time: {"hour": 12, "minute": 33}
